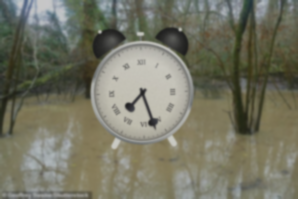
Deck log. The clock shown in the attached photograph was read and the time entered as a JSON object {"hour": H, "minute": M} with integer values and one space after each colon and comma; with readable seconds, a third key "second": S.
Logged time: {"hour": 7, "minute": 27}
